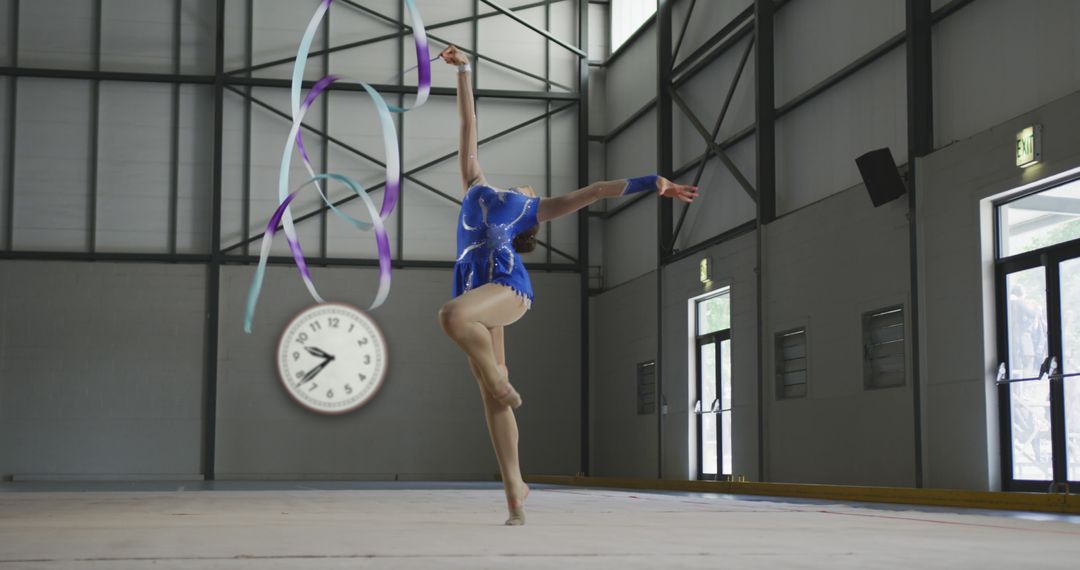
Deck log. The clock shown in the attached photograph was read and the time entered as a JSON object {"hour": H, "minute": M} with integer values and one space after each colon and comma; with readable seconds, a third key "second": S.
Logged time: {"hour": 9, "minute": 38}
